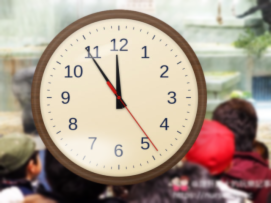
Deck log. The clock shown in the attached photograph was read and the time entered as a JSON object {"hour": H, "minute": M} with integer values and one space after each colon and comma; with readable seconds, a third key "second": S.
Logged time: {"hour": 11, "minute": 54, "second": 24}
